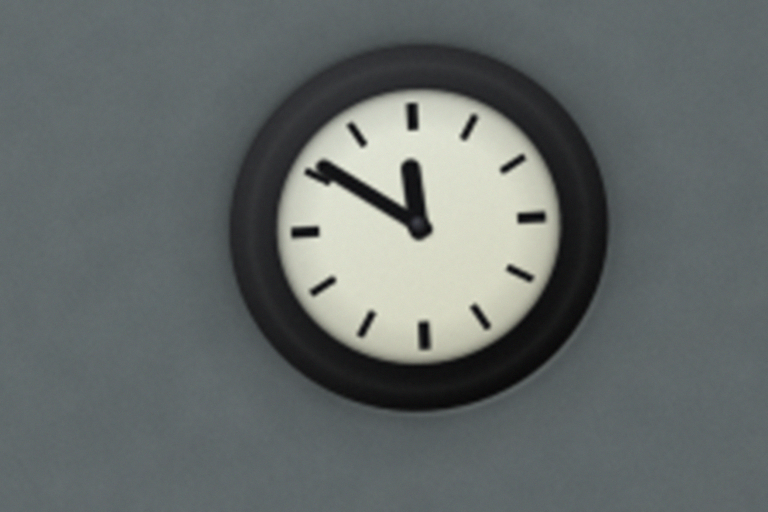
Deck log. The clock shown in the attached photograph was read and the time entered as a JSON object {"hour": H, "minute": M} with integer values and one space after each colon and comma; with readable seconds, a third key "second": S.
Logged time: {"hour": 11, "minute": 51}
